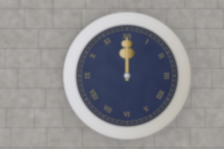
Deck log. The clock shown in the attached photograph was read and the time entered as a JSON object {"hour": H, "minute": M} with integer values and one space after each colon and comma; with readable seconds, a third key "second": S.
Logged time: {"hour": 12, "minute": 0}
